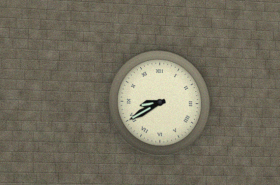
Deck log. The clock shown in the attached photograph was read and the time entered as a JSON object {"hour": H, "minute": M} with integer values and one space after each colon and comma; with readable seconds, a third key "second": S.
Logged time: {"hour": 8, "minute": 40}
